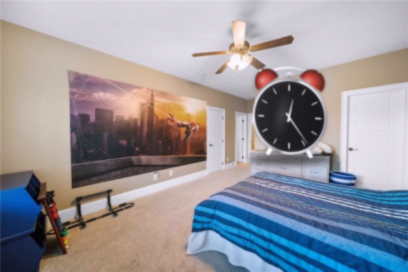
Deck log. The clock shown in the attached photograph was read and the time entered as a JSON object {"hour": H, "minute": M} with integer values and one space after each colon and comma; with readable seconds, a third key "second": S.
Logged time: {"hour": 12, "minute": 24}
